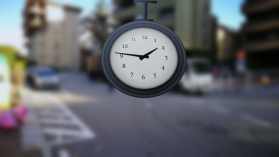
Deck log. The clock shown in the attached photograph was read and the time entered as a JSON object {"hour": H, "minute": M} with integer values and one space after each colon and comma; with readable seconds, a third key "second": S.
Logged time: {"hour": 1, "minute": 46}
